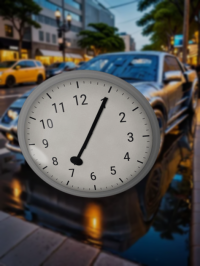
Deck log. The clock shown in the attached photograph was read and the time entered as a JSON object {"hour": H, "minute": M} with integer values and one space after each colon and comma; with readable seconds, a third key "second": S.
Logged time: {"hour": 7, "minute": 5}
